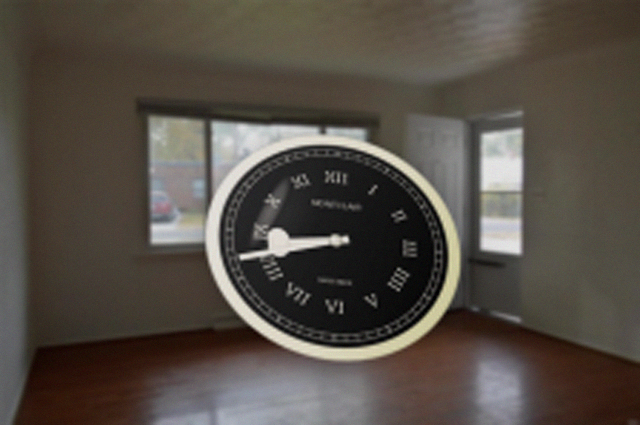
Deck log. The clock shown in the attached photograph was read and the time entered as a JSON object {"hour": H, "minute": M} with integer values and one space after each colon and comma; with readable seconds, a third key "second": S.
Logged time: {"hour": 8, "minute": 42}
